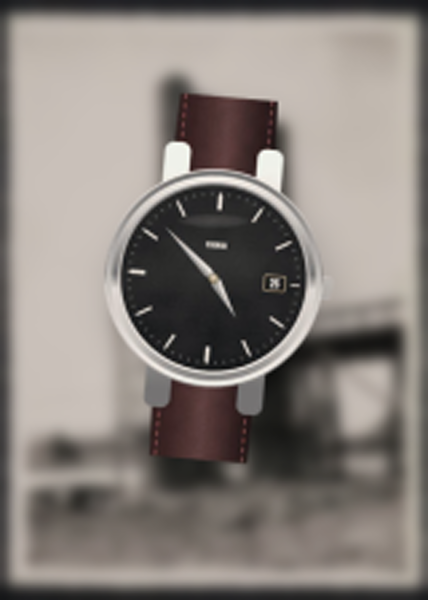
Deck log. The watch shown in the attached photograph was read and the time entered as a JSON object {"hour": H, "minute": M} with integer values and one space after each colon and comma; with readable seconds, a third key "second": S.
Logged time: {"hour": 4, "minute": 52}
